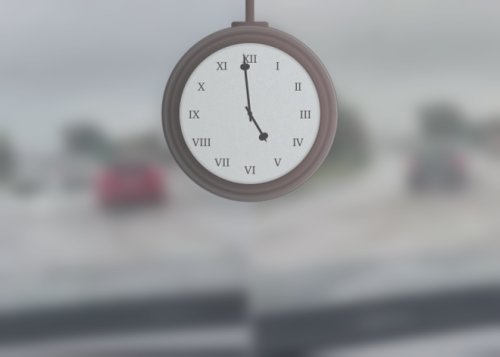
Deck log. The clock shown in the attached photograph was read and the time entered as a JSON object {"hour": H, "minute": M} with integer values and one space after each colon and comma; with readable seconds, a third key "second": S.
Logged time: {"hour": 4, "minute": 59}
